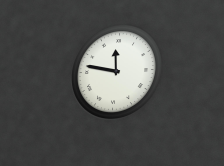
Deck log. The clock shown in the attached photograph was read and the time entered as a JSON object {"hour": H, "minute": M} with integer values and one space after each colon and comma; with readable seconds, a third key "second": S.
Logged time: {"hour": 11, "minute": 47}
